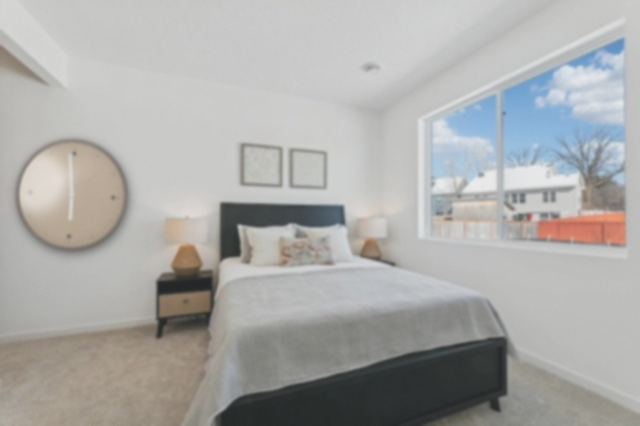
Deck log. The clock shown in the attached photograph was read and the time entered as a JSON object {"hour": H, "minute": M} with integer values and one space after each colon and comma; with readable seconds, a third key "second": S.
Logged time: {"hour": 5, "minute": 59}
